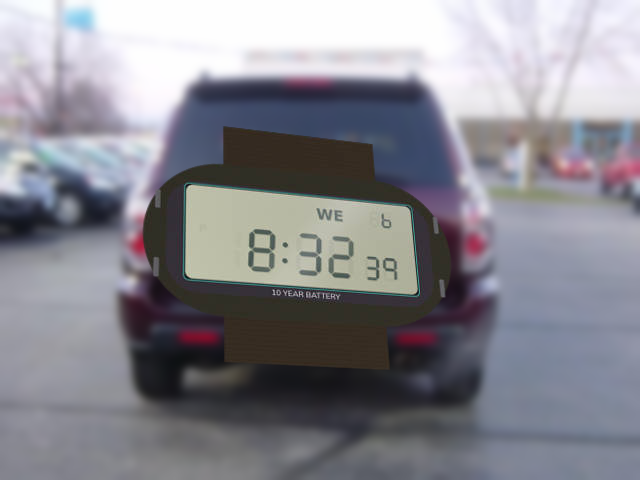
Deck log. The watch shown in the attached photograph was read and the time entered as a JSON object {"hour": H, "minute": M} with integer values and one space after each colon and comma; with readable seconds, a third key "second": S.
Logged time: {"hour": 8, "minute": 32, "second": 39}
